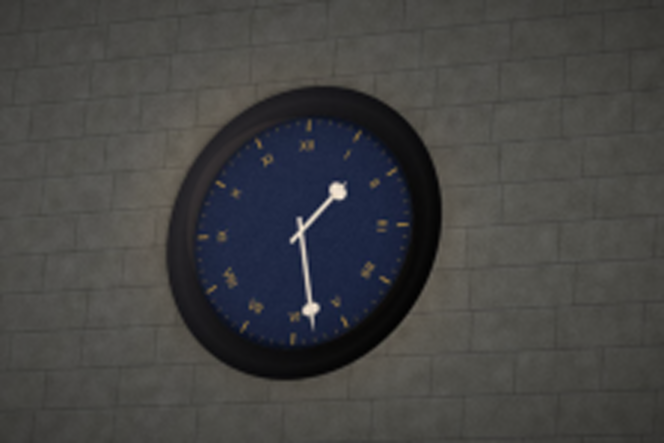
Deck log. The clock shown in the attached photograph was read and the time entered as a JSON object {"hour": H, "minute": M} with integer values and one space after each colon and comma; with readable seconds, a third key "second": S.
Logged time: {"hour": 1, "minute": 28}
